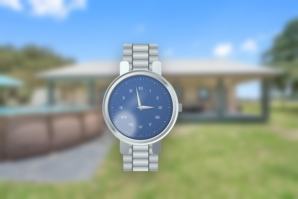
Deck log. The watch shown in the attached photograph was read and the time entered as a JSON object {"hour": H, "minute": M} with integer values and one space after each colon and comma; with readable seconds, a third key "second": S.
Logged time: {"hour": 2, "minute": 58}
